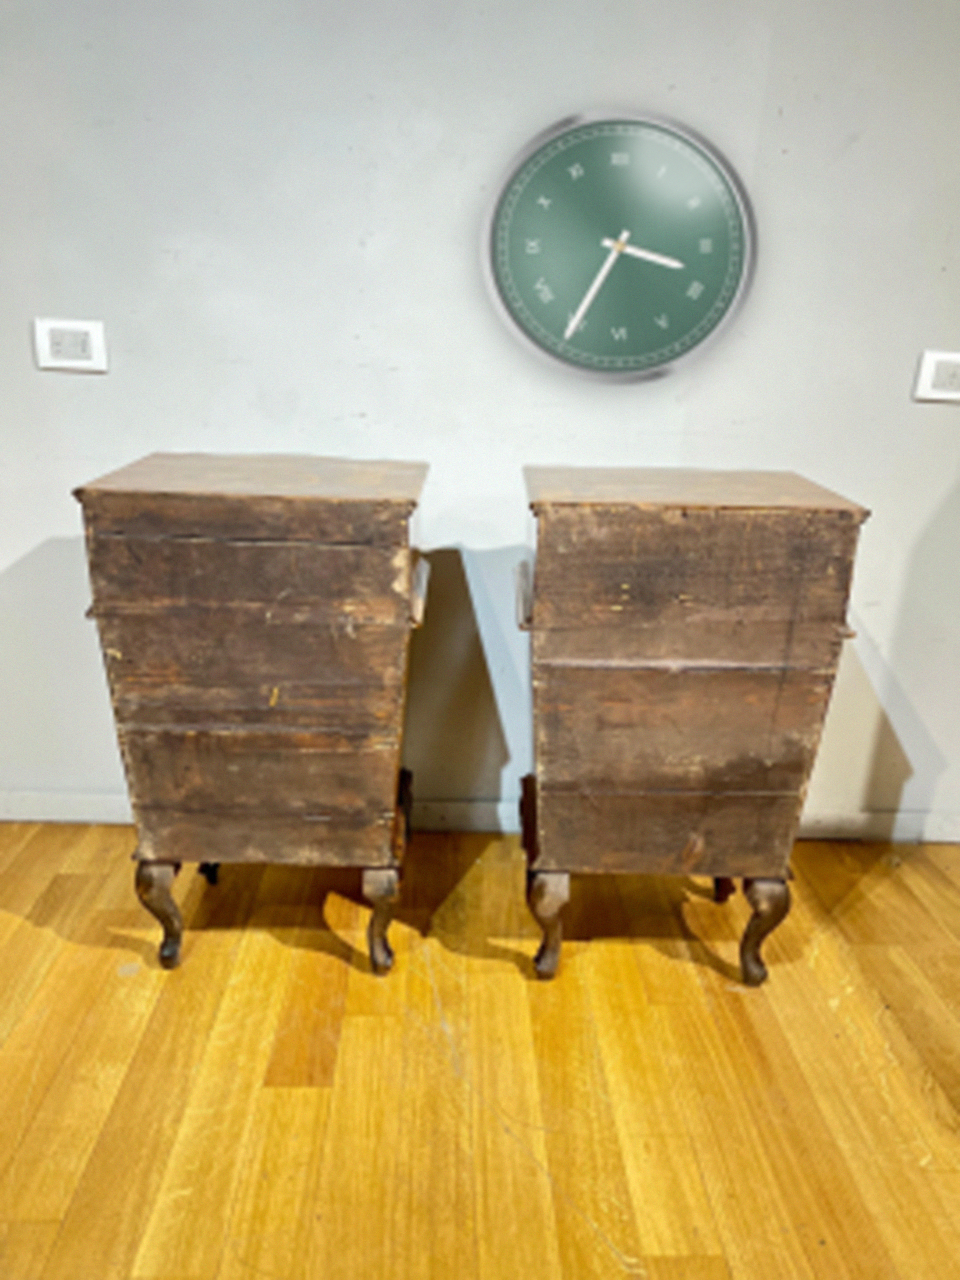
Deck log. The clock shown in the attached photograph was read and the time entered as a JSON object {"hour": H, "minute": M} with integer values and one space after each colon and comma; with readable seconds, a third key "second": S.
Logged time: {"hour": 3, "minute": 35}
